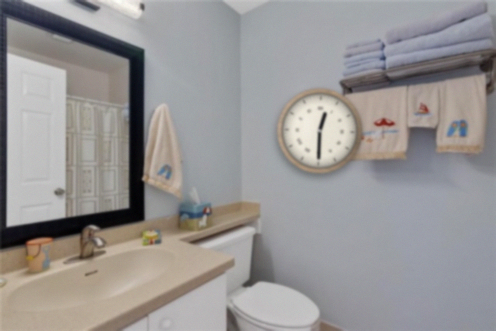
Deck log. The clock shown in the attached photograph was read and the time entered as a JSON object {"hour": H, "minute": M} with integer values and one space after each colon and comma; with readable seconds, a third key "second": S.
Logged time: {"hour": 12, "minute": 30}
